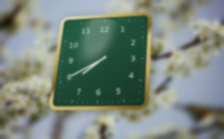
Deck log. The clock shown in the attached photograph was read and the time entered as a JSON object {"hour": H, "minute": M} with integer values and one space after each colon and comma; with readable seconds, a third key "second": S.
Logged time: {"hour": 7, "minute": 40}
